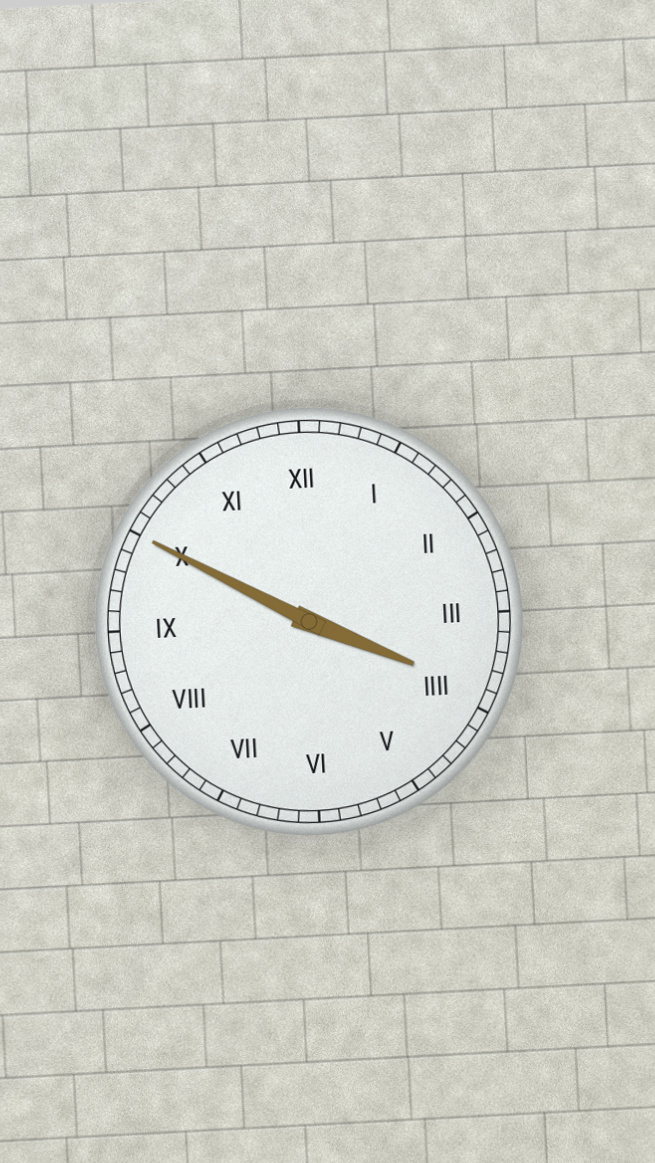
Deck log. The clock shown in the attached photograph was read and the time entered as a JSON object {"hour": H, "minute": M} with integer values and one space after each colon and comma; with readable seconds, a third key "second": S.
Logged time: {"hour": 3, "minute": 50}
